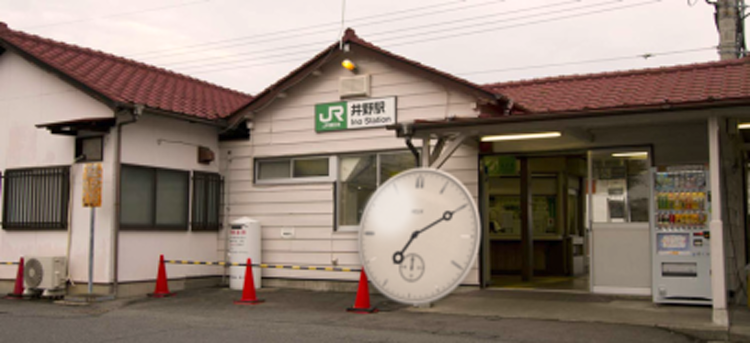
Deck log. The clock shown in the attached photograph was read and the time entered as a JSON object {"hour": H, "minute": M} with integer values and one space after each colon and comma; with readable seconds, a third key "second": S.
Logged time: {"hour": 7, "minute": 10}
